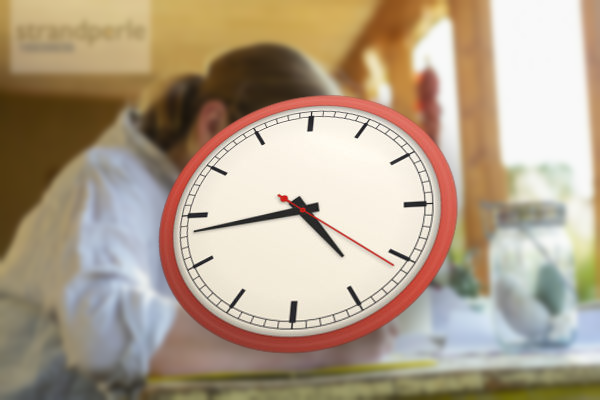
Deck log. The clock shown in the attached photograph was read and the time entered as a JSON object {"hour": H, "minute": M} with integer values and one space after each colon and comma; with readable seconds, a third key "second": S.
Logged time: {"hour": 4, "minute": 43, "second": 21}
